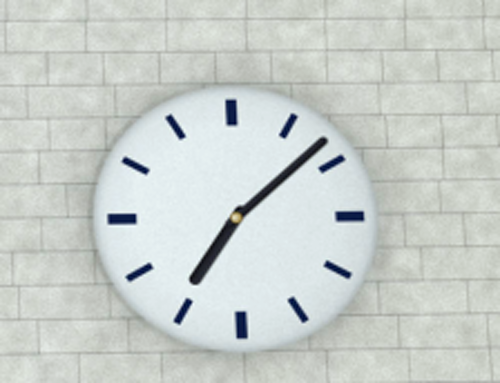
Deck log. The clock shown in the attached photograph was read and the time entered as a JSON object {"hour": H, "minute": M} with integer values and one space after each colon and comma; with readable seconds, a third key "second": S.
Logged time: {"hour": 7, "minute": 8}
